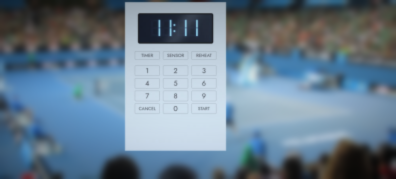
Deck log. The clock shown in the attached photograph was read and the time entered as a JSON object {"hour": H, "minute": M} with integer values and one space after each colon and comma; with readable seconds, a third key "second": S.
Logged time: {"hour": 11, "minute": 11}
